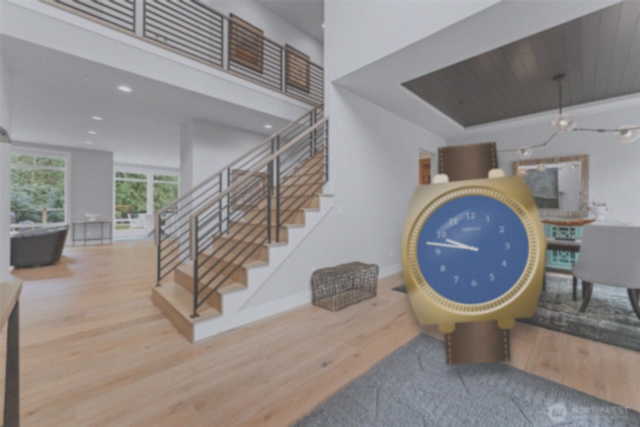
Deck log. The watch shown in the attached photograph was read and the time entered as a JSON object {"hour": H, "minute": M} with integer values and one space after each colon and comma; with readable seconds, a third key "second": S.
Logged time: {"hour": 9, "minute": 47}
